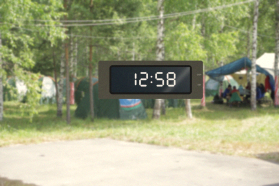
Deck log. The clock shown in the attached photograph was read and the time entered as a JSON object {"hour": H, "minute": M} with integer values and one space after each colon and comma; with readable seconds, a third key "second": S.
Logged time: {"hour": 12, "minute": 58}
